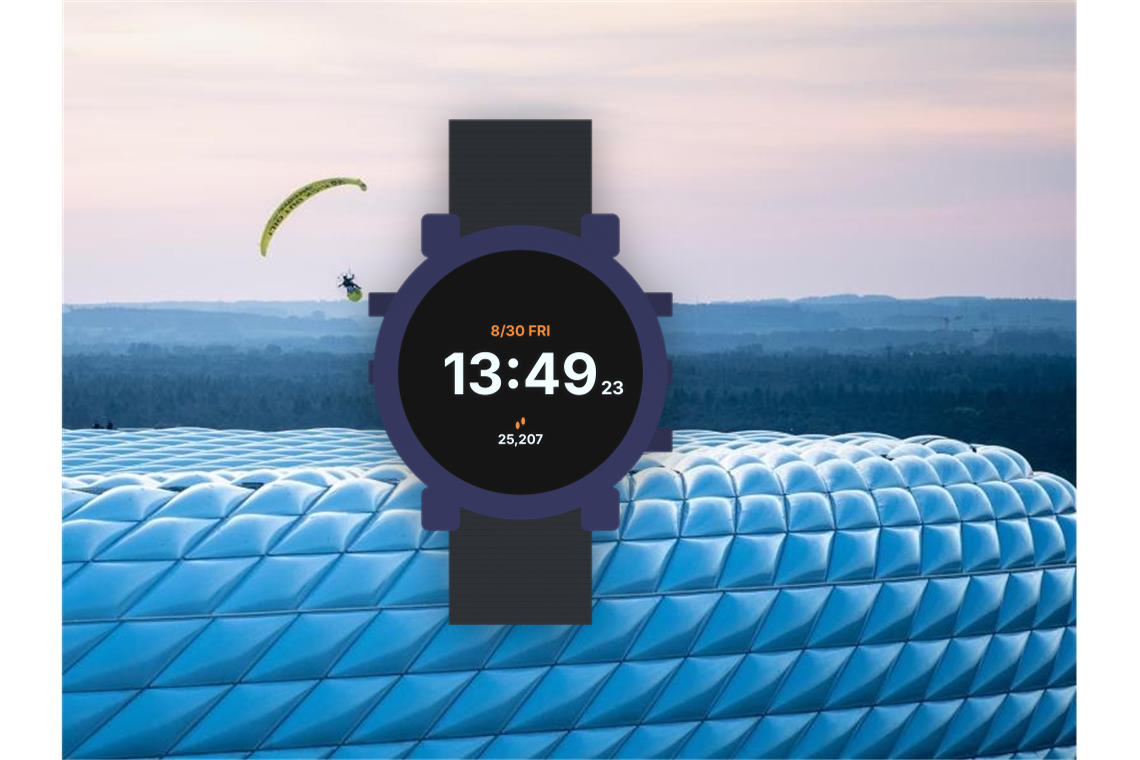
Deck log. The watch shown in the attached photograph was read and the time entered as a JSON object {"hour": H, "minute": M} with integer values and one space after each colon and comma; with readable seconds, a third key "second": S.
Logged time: {"hour": 13, "minute": 49, "second": 23}
